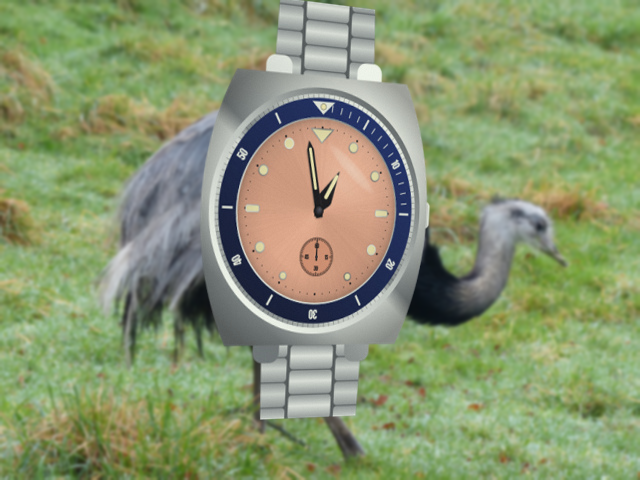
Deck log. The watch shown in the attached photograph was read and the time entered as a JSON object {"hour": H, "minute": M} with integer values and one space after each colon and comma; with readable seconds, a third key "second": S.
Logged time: {"hour": 12, "minute": 58}
